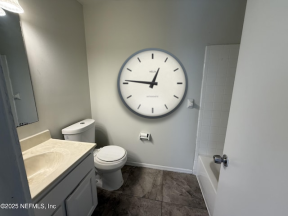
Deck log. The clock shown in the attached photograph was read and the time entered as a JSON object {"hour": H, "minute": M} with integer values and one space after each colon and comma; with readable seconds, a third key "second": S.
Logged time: {"hour": 12, "minute": 46}
